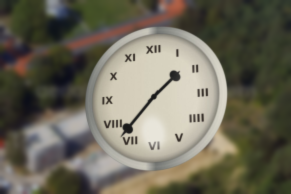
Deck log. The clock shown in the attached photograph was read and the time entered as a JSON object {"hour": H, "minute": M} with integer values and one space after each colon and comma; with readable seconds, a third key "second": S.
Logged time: {"hour": 1, "minute": 37}
